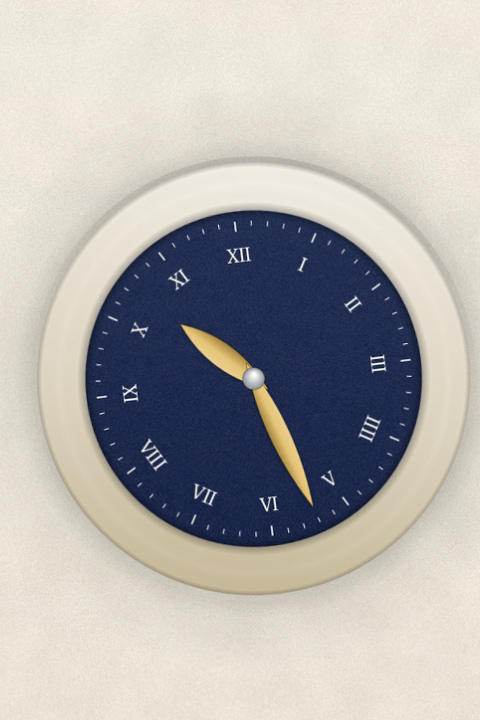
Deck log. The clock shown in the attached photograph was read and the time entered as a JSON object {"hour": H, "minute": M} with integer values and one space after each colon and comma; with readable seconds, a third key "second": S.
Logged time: {"hour": 10, "minute": 27}
